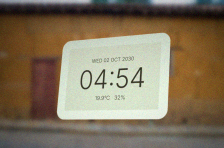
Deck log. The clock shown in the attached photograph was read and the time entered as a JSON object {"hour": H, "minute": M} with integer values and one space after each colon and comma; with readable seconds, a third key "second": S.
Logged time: {"hour": 4, "minute": 54}
